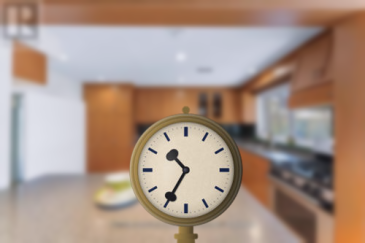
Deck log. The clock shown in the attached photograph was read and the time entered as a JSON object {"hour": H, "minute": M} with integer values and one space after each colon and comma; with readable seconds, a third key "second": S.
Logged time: {"hour": 10, "minute": 35}
